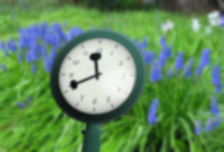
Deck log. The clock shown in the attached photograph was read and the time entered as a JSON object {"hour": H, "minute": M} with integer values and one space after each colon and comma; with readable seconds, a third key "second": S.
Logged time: {"hour": 11, "minute": 41}
